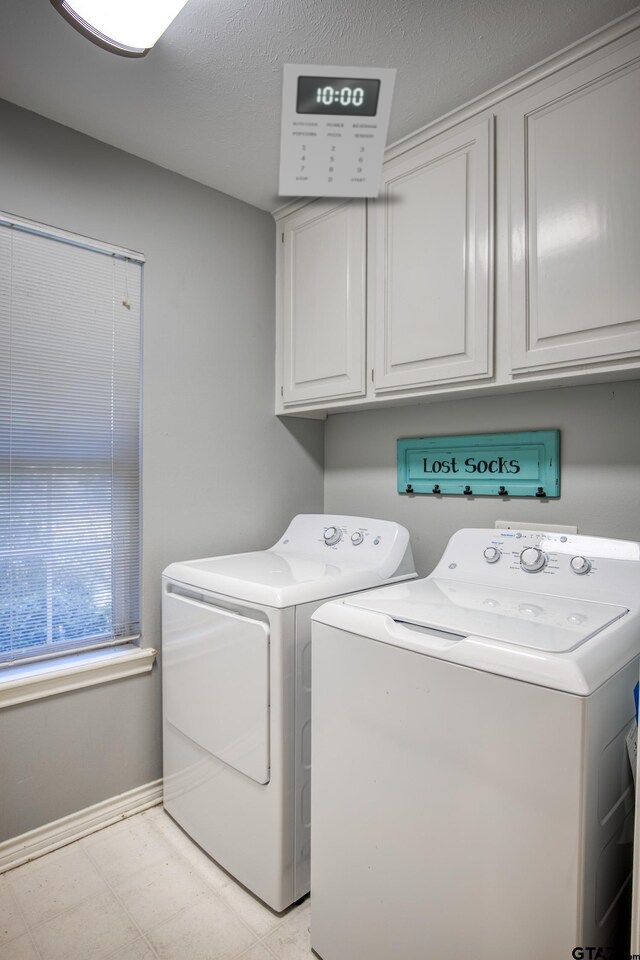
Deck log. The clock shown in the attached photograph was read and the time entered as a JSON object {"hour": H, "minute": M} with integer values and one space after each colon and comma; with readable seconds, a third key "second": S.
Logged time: {"hour": 10, "minute": 0}
